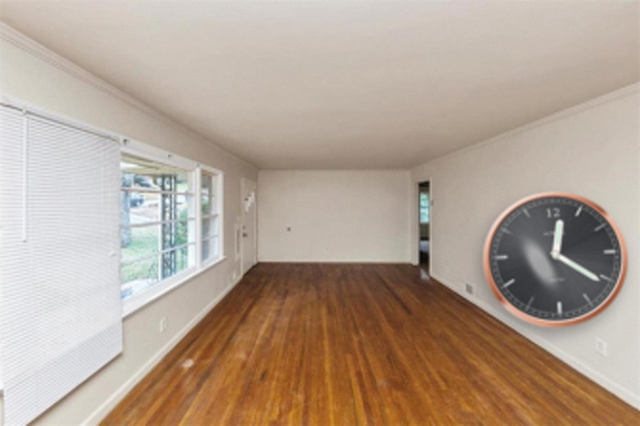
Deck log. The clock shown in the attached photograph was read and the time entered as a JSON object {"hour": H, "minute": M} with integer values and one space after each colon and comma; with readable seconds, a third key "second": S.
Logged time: {"hour": 12, "minute": 21}
